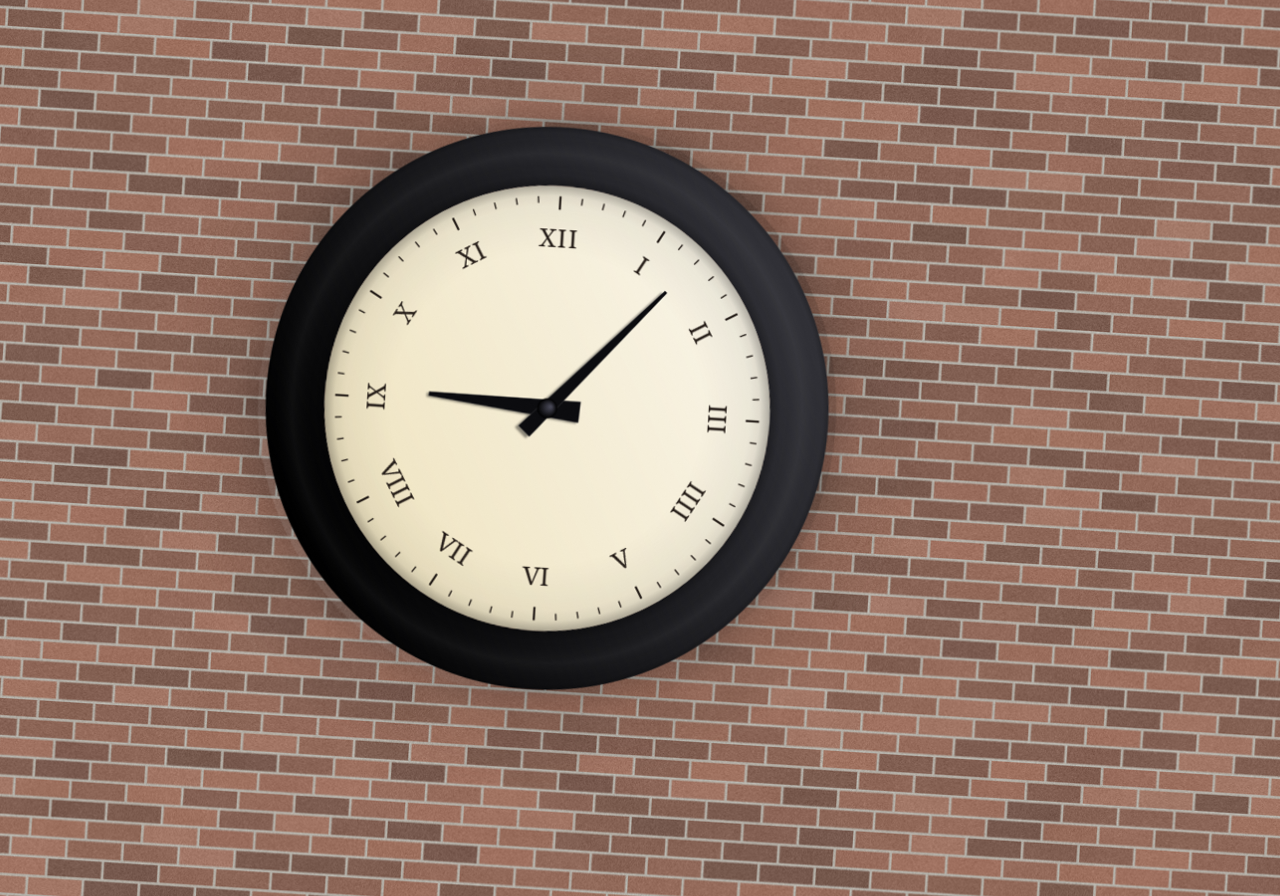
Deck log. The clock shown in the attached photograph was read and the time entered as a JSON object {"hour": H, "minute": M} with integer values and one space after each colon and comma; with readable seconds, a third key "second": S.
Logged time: {"hour": 9, "minute": 7}
